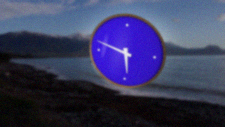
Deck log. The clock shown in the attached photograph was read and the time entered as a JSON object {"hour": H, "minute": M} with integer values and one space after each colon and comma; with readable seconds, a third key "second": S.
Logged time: {"hour": 5, "minute": 48}
